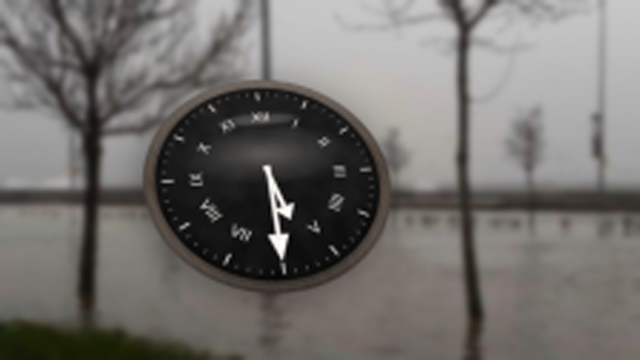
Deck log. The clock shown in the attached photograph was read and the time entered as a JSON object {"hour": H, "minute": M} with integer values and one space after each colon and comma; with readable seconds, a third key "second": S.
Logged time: {"hour": 5, "minute": 30}
